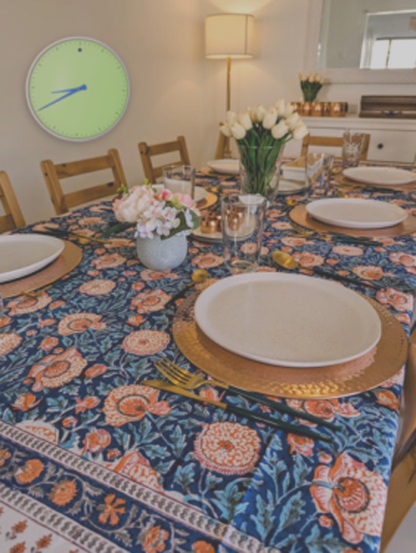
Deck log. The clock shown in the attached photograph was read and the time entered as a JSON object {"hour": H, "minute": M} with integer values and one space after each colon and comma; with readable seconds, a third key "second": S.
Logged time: {"hour": 8, "minute": 40}
